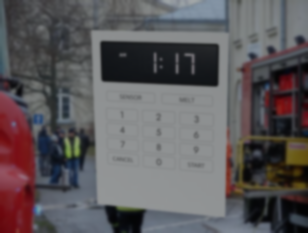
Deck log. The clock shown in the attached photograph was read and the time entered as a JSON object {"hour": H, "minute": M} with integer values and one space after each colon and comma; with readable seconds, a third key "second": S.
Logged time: {"hour": 1, "minute": 17}
